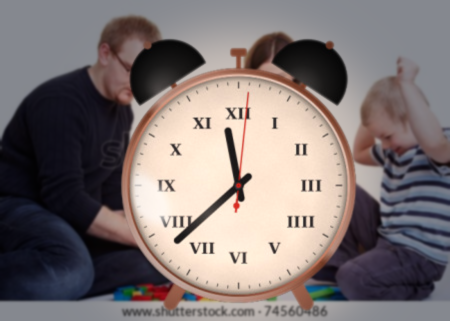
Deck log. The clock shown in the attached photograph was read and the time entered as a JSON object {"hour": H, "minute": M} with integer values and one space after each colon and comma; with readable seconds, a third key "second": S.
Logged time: {"hour": 11, "minute": 38, "second": 1}
